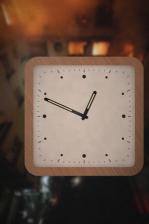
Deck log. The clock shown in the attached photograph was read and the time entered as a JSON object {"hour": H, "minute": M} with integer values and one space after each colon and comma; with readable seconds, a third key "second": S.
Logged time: {"hour": 12, "minute": 49}
